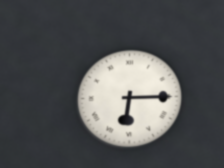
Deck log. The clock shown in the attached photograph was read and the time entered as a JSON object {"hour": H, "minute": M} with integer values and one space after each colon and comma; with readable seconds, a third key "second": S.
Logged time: {"hour": 6, "minute": 15}
